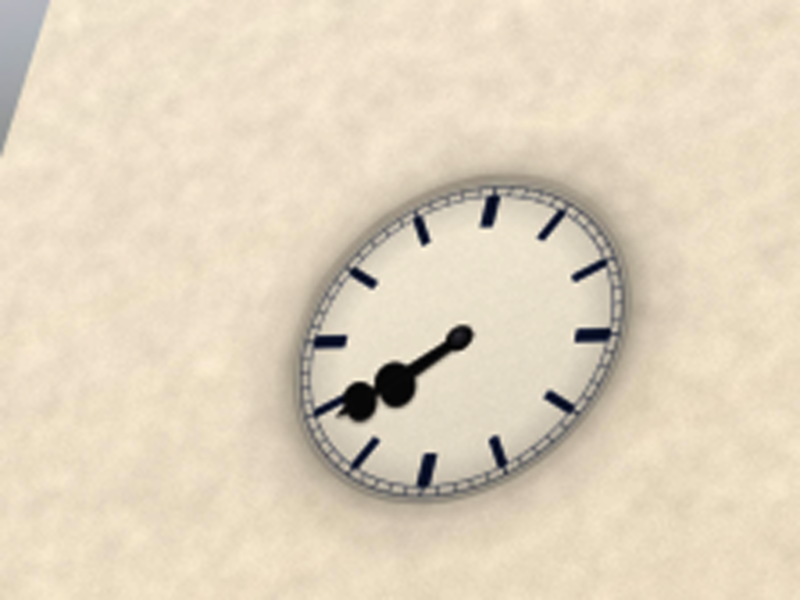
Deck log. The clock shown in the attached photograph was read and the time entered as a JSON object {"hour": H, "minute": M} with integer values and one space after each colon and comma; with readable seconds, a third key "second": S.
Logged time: {"hour": 7, "minute": 39}
